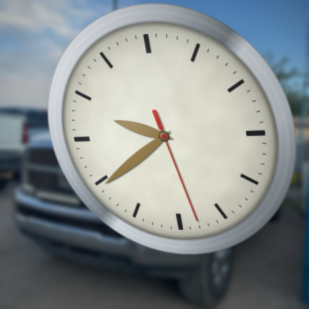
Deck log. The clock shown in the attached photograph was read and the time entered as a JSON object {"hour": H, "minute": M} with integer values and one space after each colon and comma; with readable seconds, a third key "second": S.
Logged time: {"hour": 9, "minute": 39, "second": 28}
